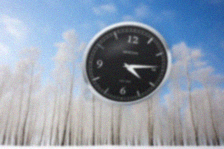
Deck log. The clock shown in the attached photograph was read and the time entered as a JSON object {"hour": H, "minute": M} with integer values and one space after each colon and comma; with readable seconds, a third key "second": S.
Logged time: {"hour": 4, "minute": 14}
